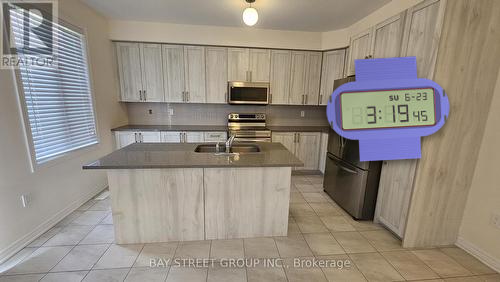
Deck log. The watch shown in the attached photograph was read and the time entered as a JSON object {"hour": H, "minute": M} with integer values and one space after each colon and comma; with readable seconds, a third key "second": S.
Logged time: {"hour": 3, "minute": 19, "second": 45}
